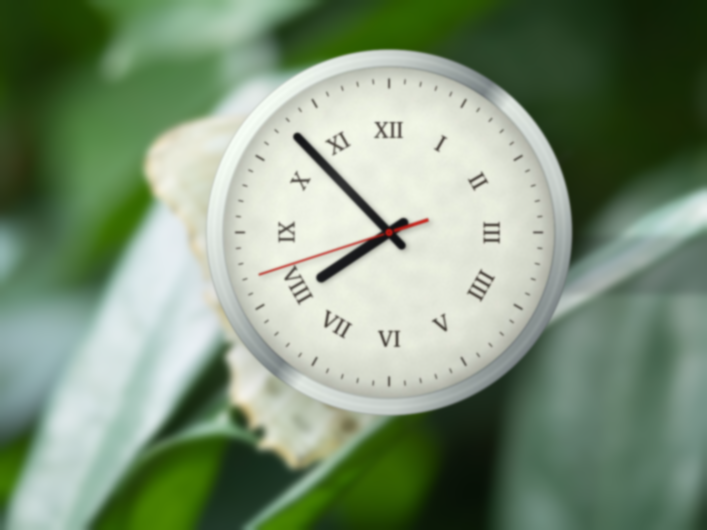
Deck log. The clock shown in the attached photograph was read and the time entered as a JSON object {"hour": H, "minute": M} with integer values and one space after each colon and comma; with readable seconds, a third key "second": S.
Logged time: {"hour": 7, "minute": 52, "second": 42}
